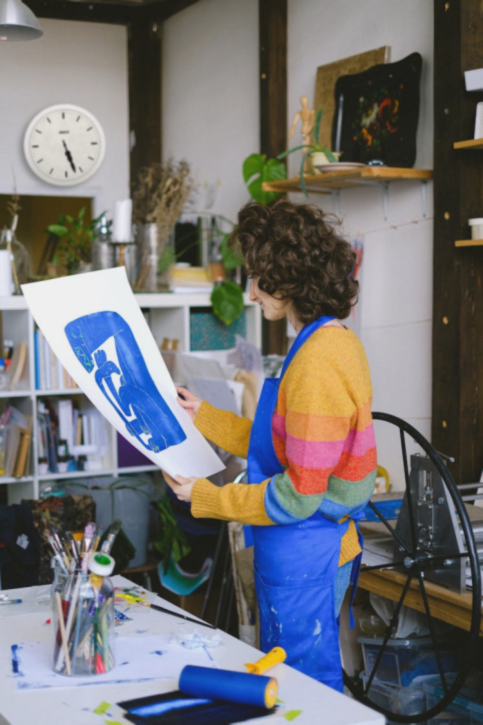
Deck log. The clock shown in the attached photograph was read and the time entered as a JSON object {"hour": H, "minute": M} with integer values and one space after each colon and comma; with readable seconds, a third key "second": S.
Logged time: {"hour": 5, "minute": 27}
